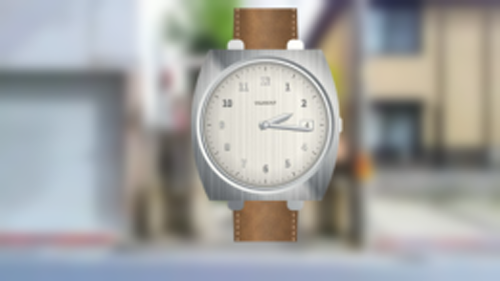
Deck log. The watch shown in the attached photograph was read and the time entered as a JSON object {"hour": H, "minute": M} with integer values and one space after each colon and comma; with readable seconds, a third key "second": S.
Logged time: {"hour": 2, "minute": 16}
